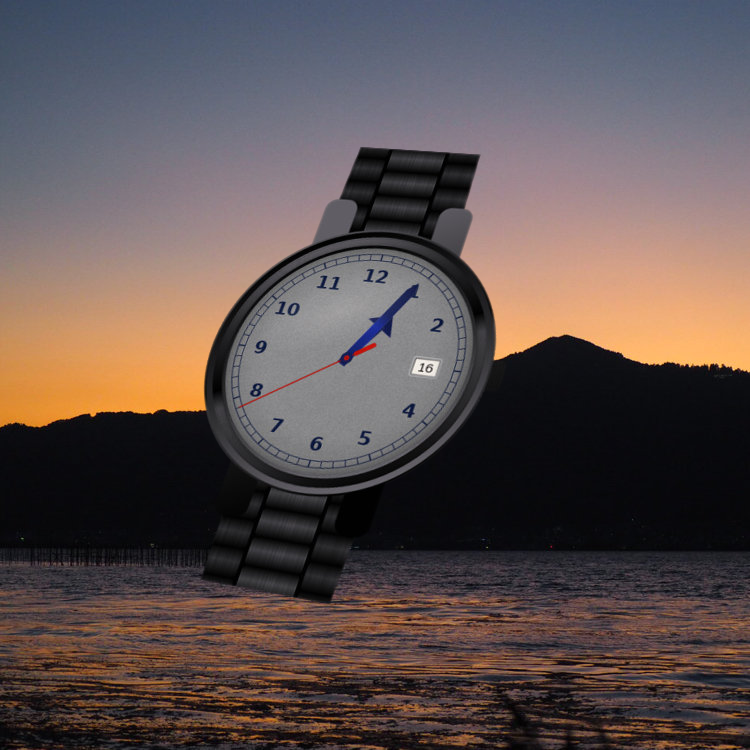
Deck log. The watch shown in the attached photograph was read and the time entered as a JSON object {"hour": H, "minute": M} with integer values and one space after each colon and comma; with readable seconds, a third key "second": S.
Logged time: {"hour": 1, "minute": 4, "second": 39}
